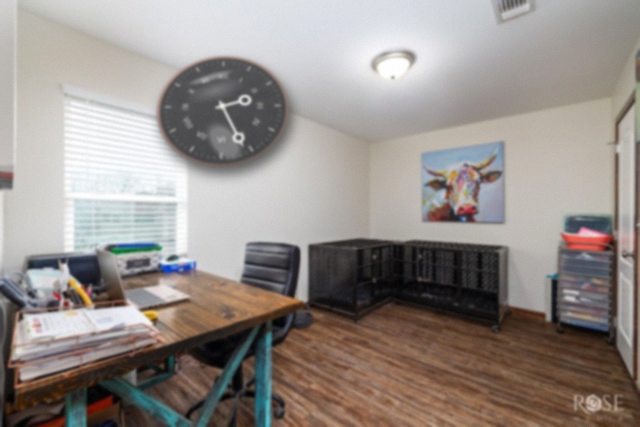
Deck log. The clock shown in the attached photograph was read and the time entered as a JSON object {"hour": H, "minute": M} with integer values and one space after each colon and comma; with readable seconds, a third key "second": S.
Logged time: {"hour": 2, "minute": 26}
